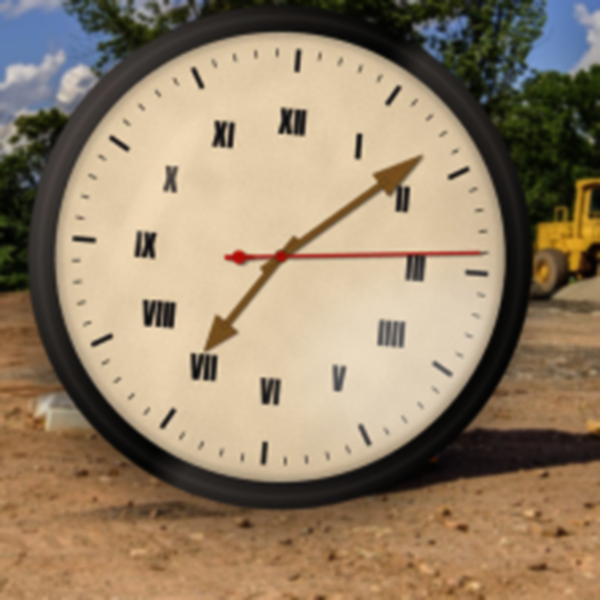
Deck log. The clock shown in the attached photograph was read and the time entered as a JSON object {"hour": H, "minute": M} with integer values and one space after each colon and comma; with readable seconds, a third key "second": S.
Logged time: {"hour": 7, "minute": 8, "second": 14}
